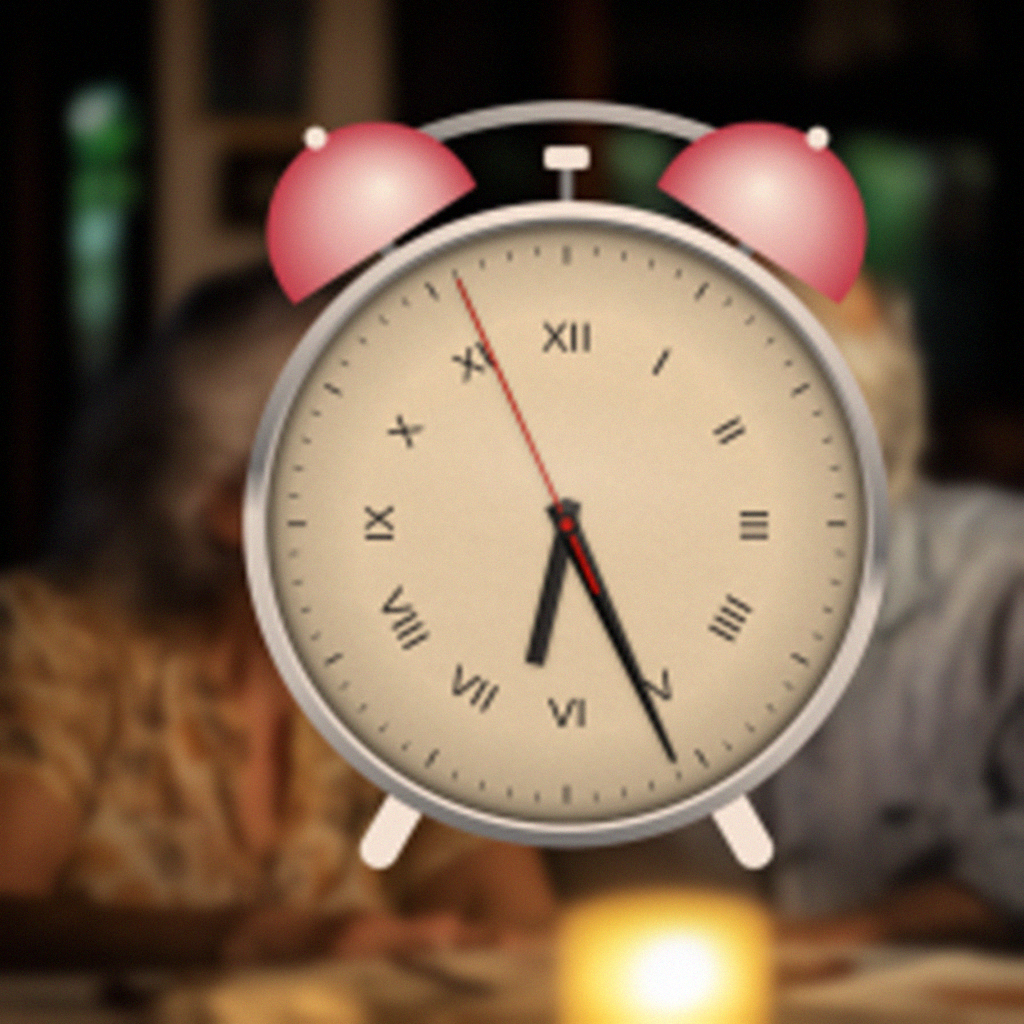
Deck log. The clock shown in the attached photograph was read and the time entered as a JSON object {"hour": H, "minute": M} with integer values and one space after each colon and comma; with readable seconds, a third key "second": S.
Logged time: {"hour": 6, "minute": 25, "second": 56}
